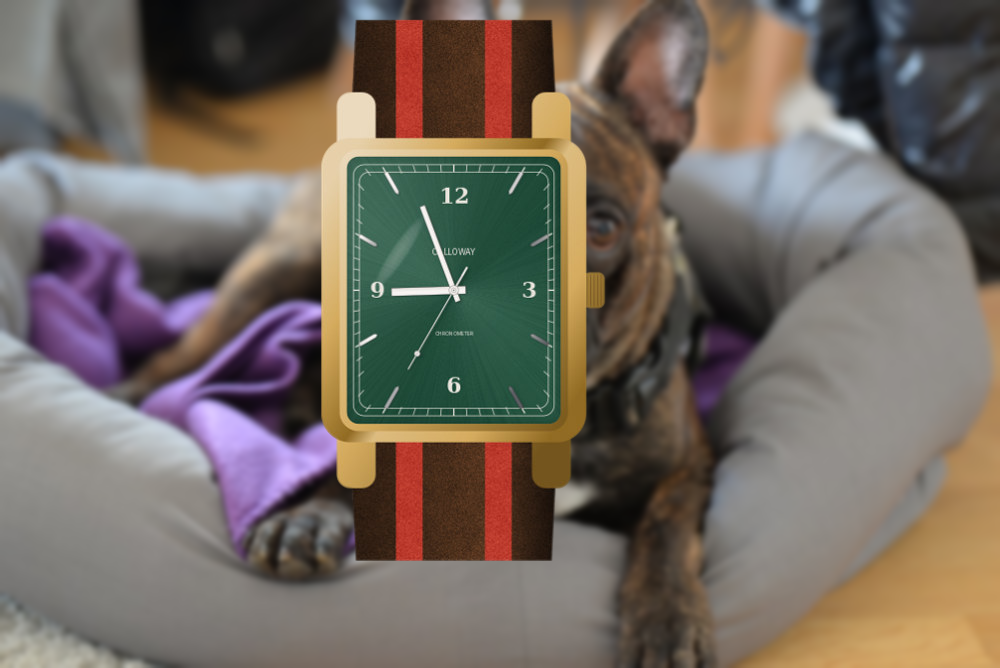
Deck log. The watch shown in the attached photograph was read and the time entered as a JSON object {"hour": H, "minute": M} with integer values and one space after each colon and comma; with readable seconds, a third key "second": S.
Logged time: {"hour": 8, "minute": 56, "second": 35}
